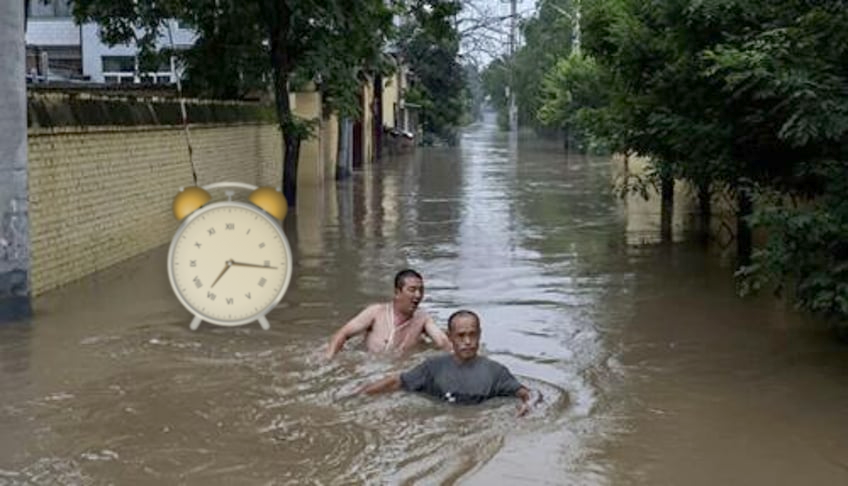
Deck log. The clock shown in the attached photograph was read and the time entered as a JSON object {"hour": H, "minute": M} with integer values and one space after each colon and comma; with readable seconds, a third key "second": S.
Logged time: {"hour": 7, "minute": 16}
